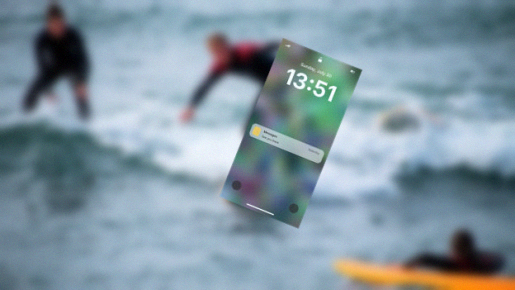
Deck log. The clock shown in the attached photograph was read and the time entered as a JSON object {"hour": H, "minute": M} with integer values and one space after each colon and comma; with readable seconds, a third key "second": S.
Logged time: {"hour": 13, "minute": 51}
